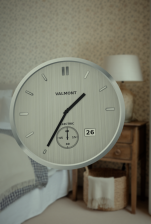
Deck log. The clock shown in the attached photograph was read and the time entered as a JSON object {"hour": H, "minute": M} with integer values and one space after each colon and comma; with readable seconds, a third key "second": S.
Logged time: {"hour": 1, "minute": 35}
